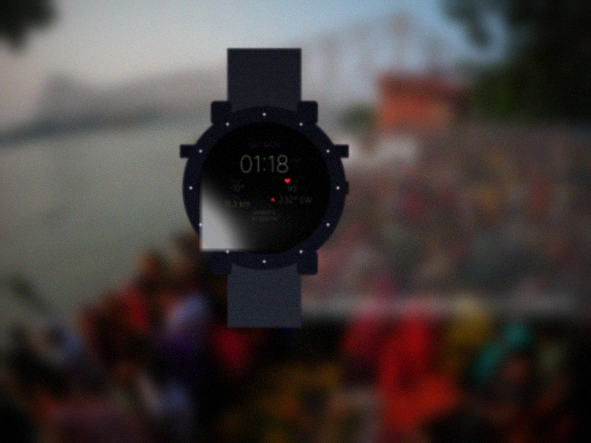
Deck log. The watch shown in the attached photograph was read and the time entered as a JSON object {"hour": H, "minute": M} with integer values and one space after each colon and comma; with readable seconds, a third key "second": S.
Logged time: {"hour": 1, "minute": 18}
